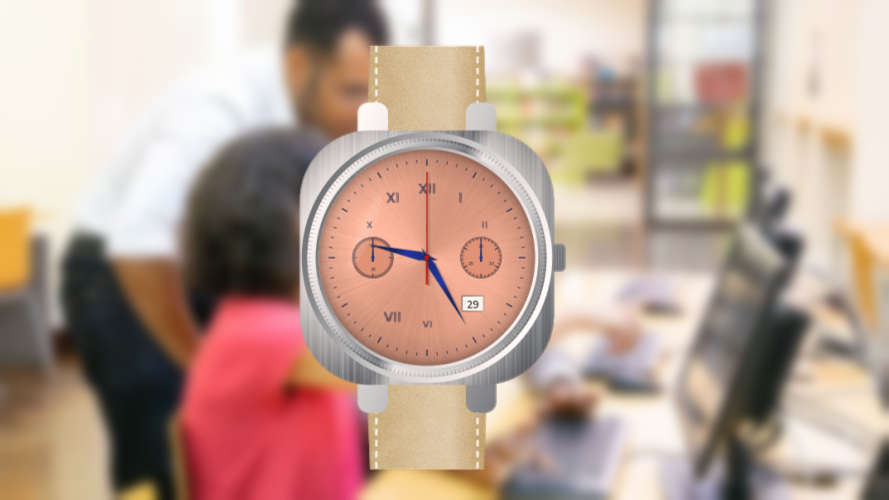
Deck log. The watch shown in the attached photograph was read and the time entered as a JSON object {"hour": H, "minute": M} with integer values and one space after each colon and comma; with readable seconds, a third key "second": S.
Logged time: {"hour": 9, "minute": 25}
